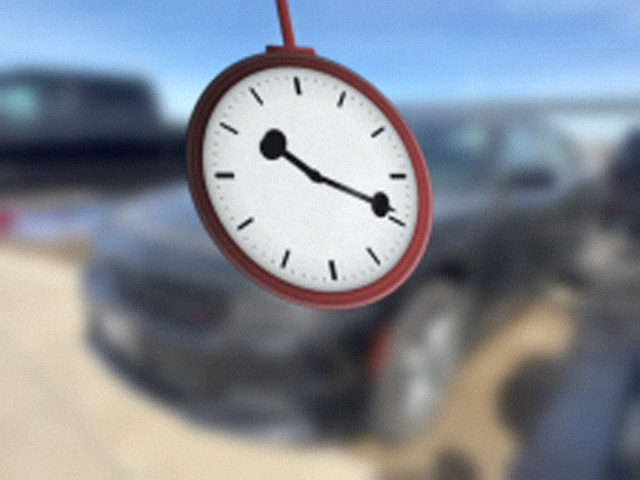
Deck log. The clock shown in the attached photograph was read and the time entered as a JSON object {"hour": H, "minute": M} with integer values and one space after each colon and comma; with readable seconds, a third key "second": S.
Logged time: {"hour": 10, "minute": 19}
